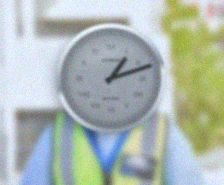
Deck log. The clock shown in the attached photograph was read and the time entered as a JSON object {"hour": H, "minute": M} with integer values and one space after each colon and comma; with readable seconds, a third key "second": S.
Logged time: {"hour": 1, "minute": 12}
